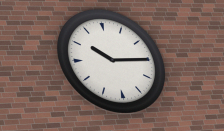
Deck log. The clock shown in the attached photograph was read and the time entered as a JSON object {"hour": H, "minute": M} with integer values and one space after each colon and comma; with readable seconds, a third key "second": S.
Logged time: {"hour": 10, "minute": 15}
